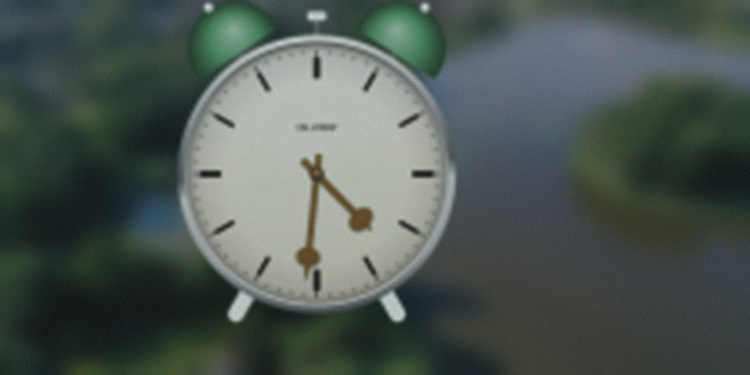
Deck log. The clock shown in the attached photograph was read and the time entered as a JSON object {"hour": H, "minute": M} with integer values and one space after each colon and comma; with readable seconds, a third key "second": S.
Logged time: {"hour": 4, "minute": 31}
